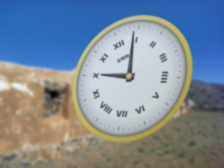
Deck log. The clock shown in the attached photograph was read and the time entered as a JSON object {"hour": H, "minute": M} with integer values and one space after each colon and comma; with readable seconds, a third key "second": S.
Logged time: {"hour": 10, "minute": 4}
